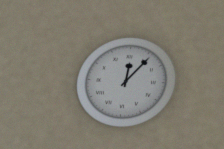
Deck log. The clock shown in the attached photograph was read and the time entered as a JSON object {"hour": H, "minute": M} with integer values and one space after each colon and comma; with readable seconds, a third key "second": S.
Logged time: {"hour": 12, "minute": 6}
